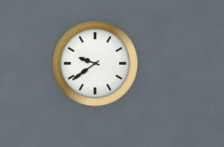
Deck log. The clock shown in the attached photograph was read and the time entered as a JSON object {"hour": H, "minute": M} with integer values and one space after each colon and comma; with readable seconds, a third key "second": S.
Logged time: {"hour": 9, "minute": 39}
